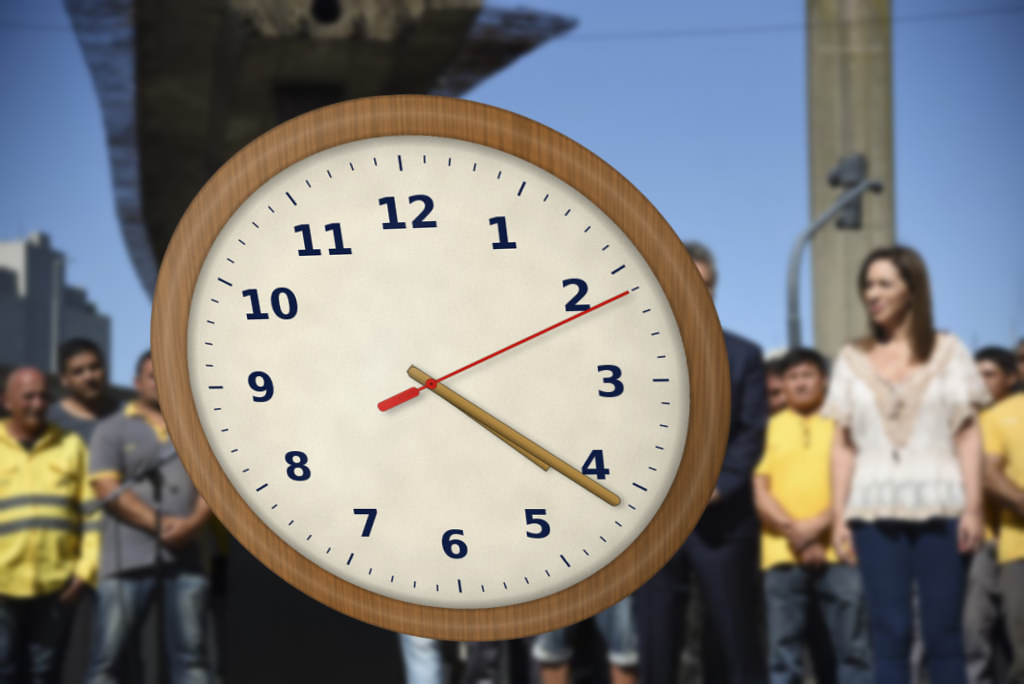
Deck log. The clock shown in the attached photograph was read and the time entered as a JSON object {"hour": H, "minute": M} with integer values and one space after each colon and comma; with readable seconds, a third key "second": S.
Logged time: {"hour": 4, "minute": 21, "second": 11}
